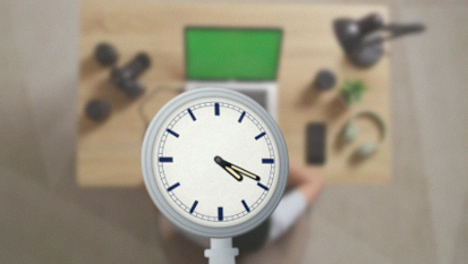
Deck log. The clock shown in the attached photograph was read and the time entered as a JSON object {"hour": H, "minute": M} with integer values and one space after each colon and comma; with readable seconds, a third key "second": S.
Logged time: {"hour": 4, "minute": 19}
